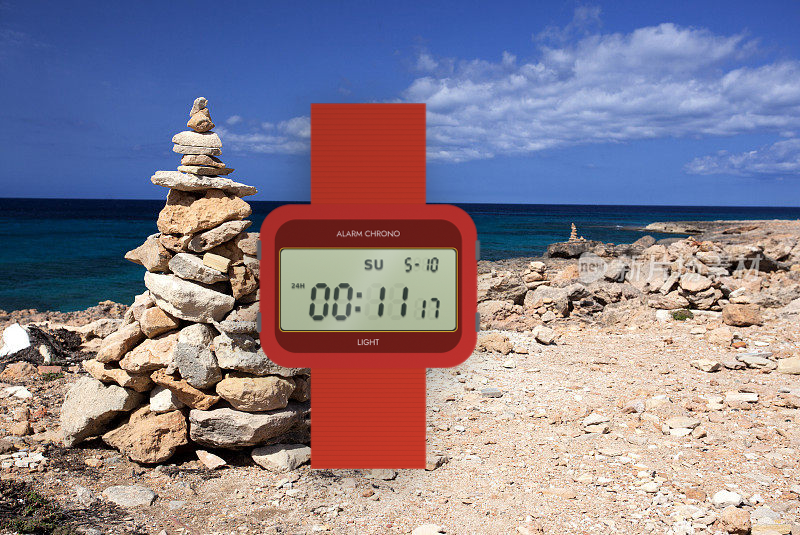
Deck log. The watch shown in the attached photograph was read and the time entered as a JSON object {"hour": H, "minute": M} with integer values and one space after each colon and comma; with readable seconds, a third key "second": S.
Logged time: {"hour": 0, "minute": 11, "second": 17}
